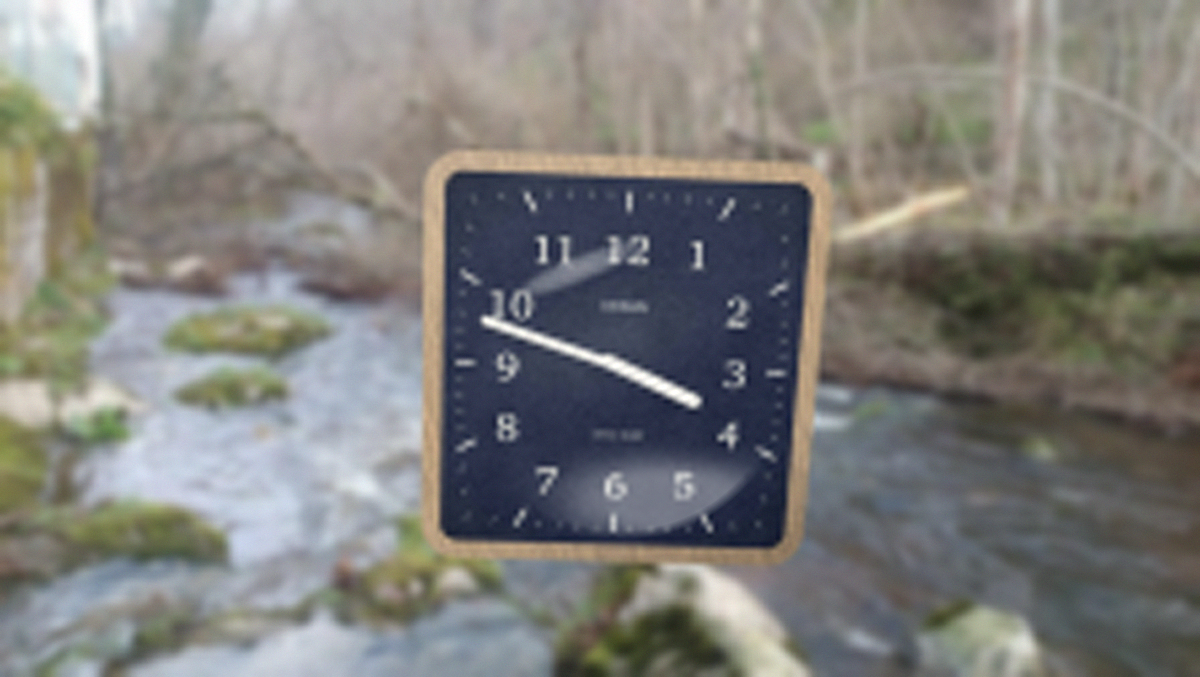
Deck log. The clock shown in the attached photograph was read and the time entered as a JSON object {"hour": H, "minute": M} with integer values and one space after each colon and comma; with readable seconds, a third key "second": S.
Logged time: {"hour": 3, "minute": 48}
